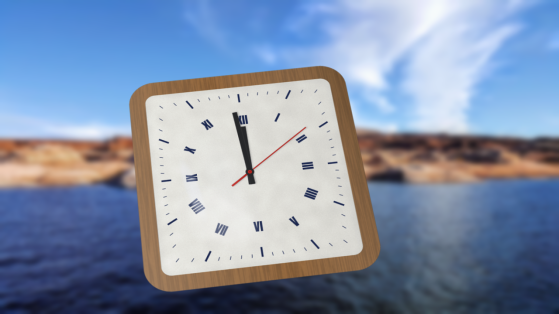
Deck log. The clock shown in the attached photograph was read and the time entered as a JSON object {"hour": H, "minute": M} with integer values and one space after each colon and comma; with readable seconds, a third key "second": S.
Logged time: {"hour": 11, "minute": 59, "second": 9}
